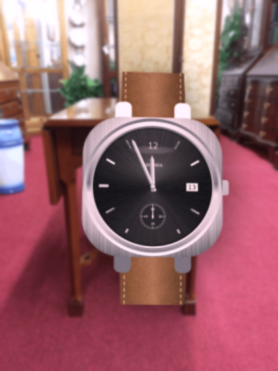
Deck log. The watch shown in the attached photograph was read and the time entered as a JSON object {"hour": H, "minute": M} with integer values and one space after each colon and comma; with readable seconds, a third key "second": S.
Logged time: {"hour": 11, "minute": 56}
